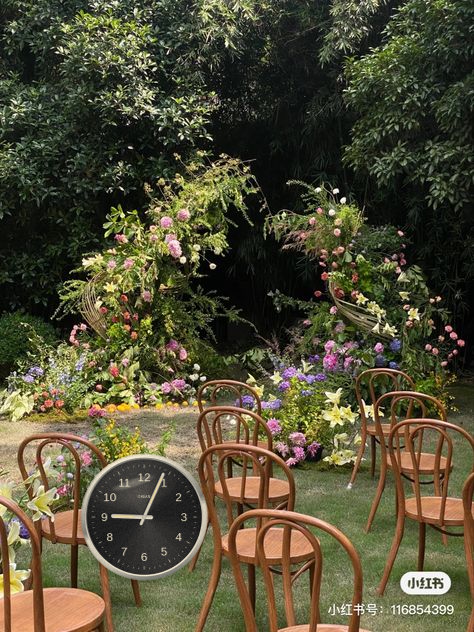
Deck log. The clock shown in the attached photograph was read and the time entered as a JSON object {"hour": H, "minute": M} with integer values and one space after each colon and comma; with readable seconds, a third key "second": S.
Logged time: {"hour": 9, "minute": 4}
